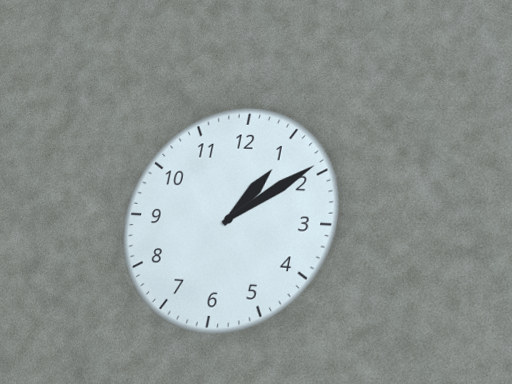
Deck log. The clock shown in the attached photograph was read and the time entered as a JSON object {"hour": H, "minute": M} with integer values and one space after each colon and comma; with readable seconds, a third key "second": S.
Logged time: {"hour": 1, "minute": 9}
